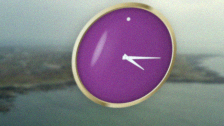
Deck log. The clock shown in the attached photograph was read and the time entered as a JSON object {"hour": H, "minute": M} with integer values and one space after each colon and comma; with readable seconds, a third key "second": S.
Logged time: {"hour": 4, "minute": 16}
